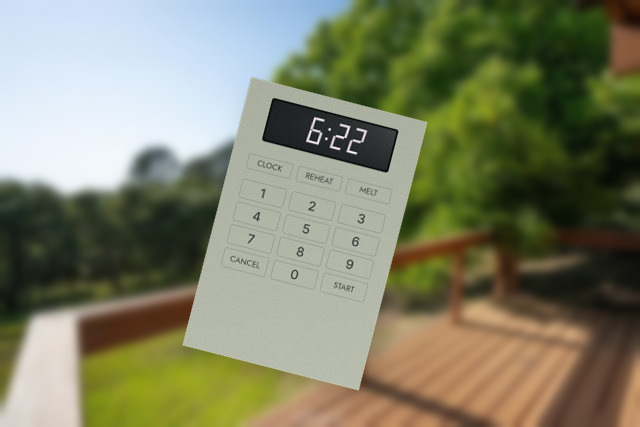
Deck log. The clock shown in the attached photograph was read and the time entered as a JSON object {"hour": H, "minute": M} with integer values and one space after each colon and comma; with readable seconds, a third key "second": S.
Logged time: {"hour": 6, "minute": 22}
